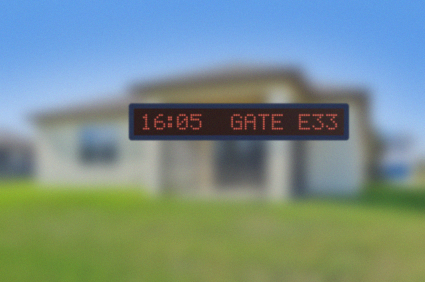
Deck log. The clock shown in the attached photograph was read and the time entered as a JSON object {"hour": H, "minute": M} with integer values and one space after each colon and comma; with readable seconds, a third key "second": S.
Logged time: {"hour": 16, "minute": 5}
